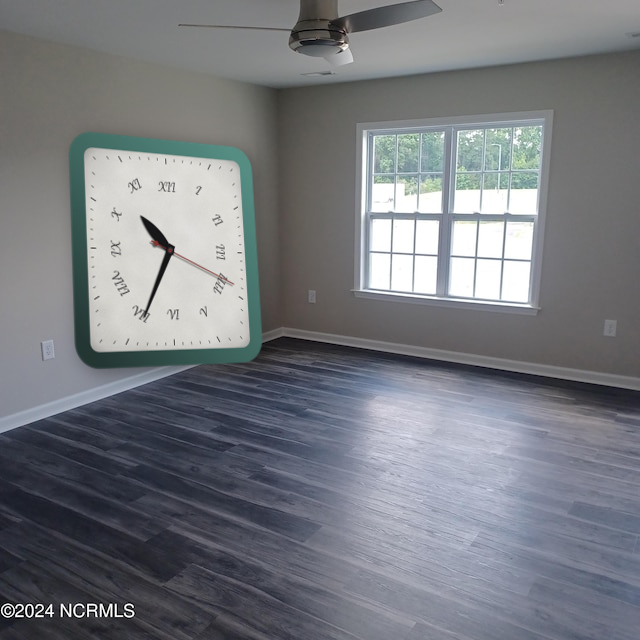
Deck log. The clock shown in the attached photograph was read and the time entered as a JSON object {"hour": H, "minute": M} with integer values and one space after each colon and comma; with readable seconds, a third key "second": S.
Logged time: {"hour": 10, "minute": 34, "second": 19}
